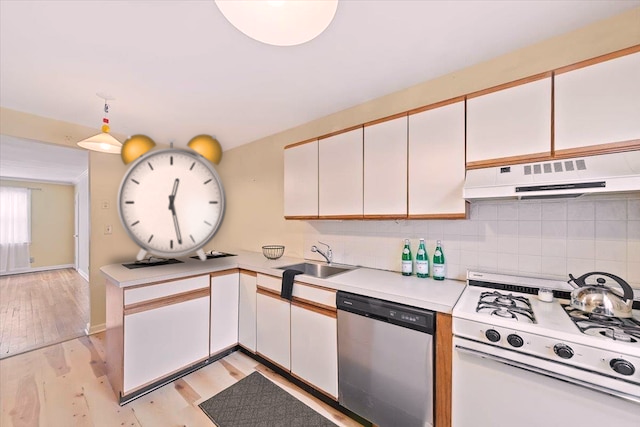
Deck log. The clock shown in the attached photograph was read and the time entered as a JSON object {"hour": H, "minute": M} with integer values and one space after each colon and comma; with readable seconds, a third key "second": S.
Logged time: {"hour": 12, "minute": 28}
